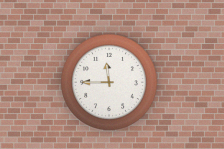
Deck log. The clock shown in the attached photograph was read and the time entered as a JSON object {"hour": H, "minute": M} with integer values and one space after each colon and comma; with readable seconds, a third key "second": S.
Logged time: {"hour": 11, "minute": 45}
